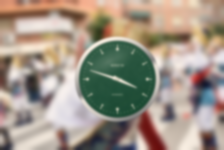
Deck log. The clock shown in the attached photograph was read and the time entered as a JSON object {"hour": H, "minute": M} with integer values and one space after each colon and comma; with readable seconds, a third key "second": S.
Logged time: {"hour": 3, "minute": 48}
